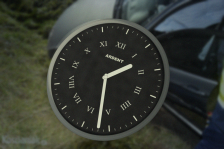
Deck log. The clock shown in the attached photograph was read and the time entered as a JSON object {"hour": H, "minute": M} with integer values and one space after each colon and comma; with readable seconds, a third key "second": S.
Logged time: {"hour": 1, "minute": 27}
